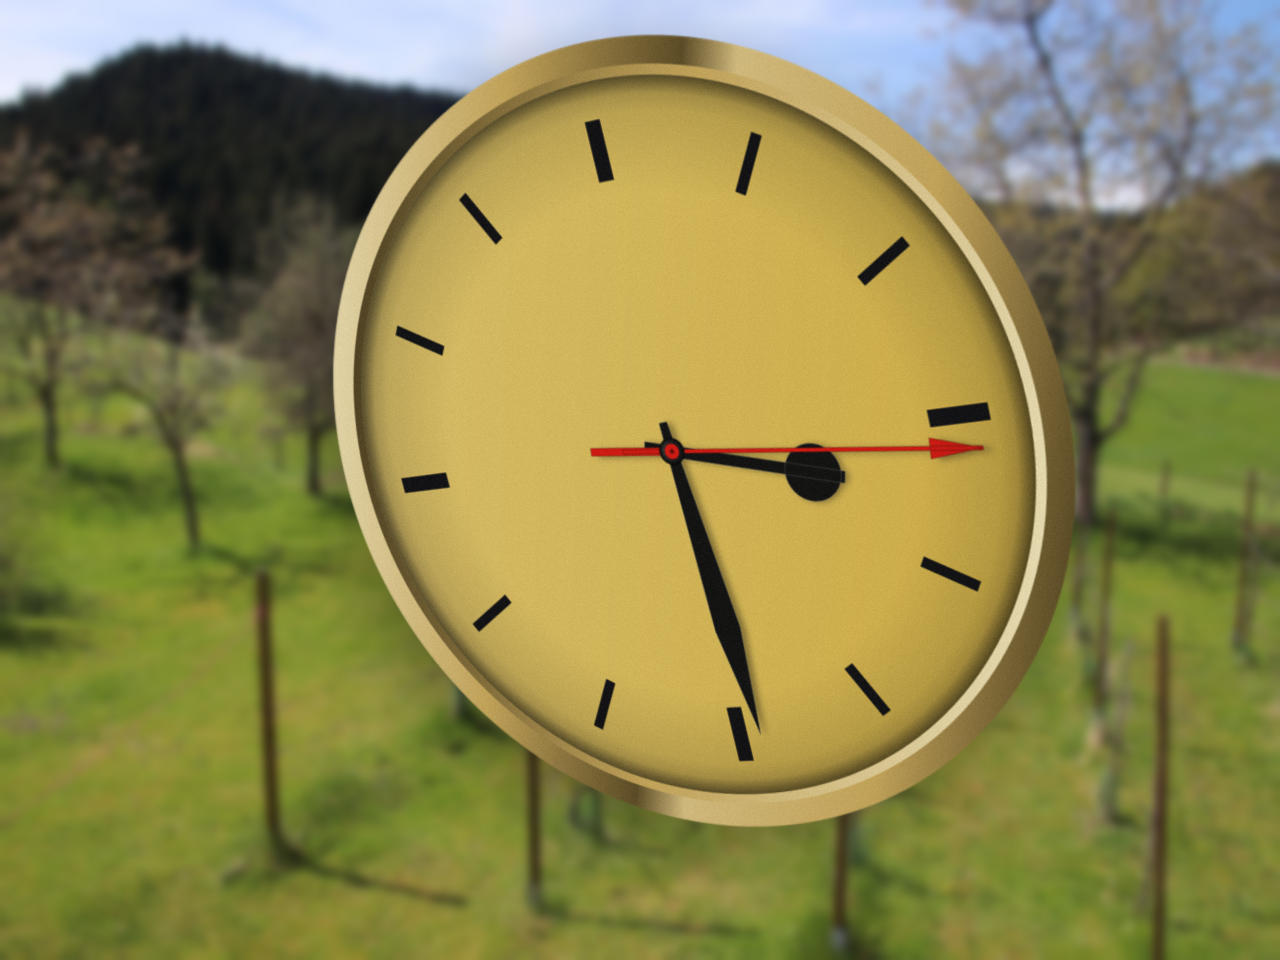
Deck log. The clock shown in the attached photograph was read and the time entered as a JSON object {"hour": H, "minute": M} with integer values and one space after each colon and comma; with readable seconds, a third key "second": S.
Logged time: {"hour": 3, "minute": 29, "second": 16}
